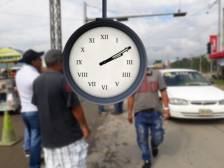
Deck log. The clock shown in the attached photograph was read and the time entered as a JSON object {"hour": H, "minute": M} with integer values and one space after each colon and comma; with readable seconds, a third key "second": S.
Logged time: {"hour": 2, "minute": 10}
